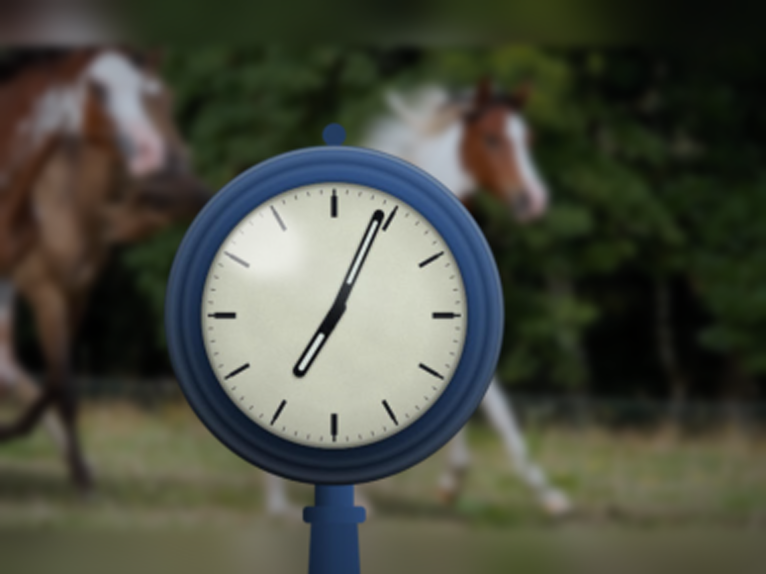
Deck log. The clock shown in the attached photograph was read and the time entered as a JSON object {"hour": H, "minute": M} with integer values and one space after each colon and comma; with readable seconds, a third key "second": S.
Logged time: {"hour": 7, "minute": 4}
